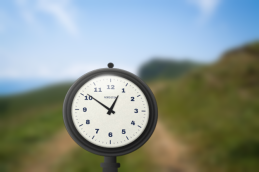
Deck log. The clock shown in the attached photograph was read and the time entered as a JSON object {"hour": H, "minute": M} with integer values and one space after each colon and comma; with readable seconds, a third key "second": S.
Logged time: {"hour": 12, "minute": 51}
